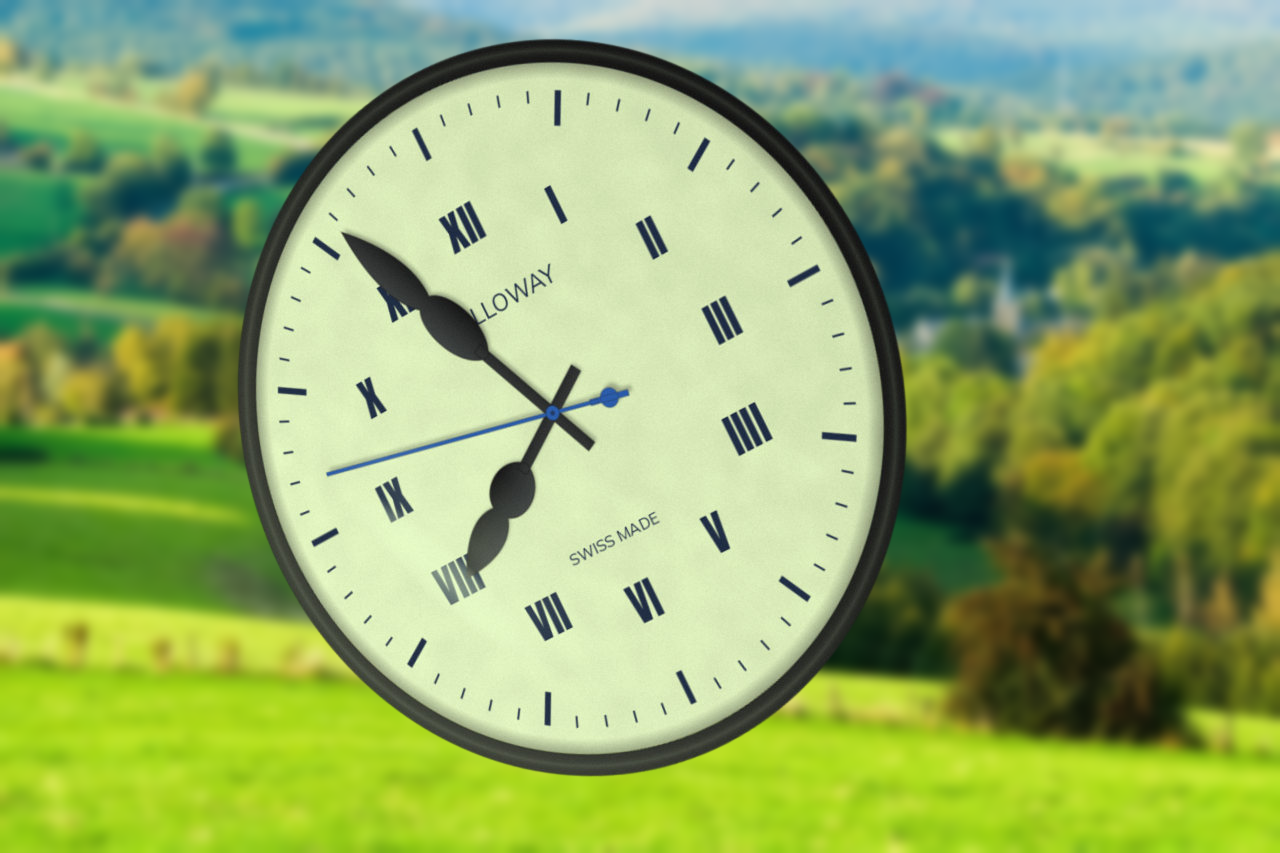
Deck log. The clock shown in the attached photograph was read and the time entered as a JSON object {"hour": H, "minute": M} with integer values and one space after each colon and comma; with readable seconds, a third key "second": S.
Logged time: {"hour": 7, "minute": 55, "second": 47}
